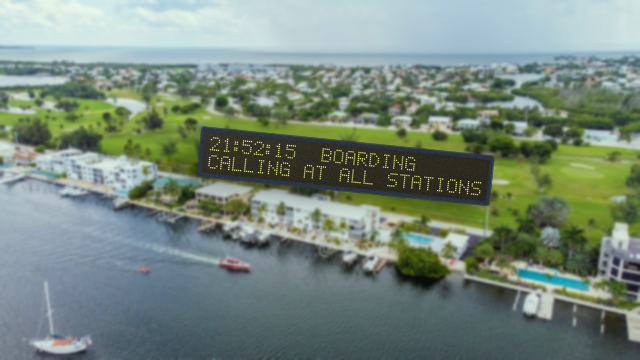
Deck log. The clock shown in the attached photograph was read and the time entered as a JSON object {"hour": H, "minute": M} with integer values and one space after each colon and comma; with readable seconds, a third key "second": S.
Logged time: {"hour": 21, "minute": 52, "second": 15}
